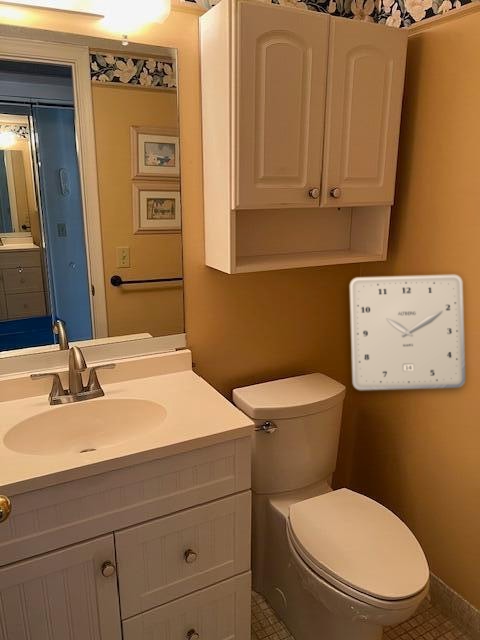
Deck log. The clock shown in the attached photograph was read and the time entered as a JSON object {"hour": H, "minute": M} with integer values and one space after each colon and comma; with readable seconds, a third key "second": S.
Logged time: {"hour": 10, "minute": 10}
